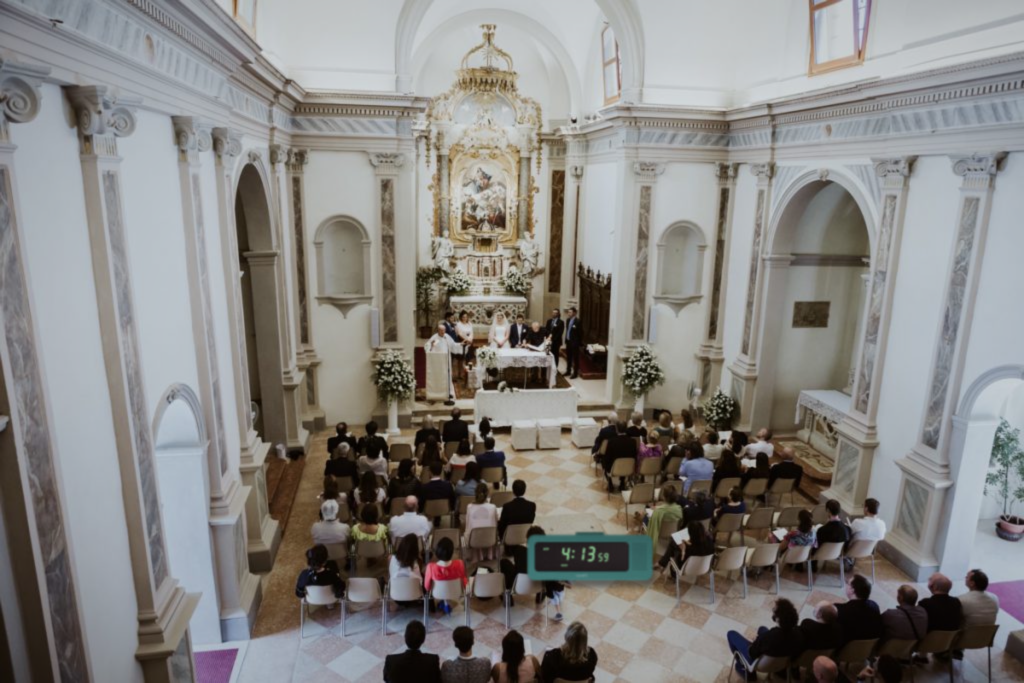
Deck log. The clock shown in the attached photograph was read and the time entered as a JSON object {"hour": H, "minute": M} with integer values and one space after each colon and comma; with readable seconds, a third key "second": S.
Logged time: {"hour": 4, "minute": 13}
